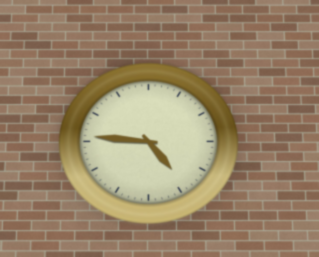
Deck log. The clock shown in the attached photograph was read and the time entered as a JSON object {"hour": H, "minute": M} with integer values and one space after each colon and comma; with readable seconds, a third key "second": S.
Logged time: {"hour": 4, "minute": 46}
